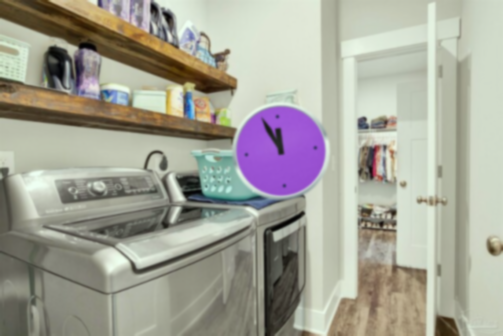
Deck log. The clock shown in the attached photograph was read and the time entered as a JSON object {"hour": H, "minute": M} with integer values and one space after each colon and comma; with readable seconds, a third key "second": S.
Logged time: {"hour": 11, "minute": 56}
